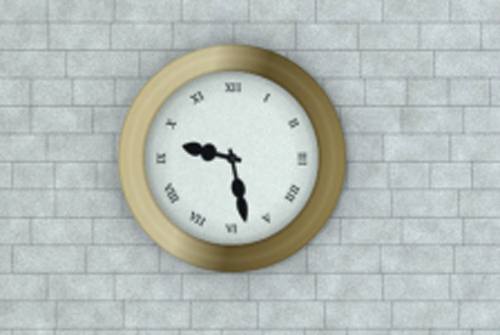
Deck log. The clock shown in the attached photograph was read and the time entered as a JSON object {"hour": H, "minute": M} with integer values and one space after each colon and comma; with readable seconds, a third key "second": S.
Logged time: {"hour": 9, "minute": 28}
